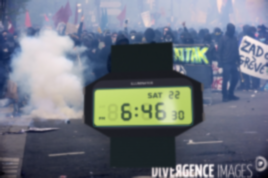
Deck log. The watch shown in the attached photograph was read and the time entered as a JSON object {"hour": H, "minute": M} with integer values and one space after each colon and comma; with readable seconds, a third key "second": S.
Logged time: {"hour": 6, "minute": 46}
